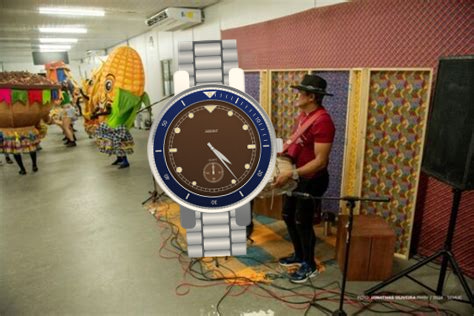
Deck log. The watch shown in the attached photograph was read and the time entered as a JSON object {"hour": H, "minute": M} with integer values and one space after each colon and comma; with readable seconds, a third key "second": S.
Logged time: {"hour": 4, "minute": 24}
